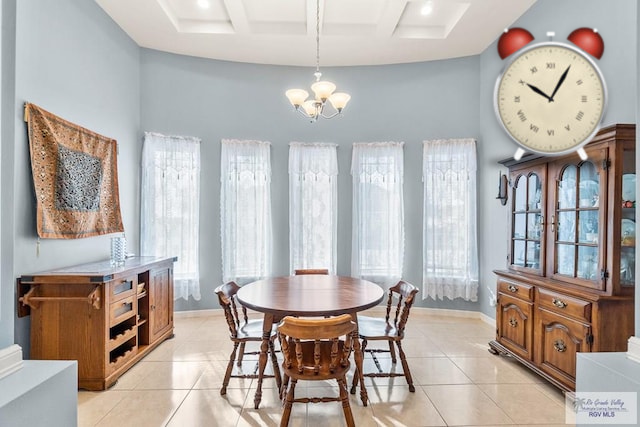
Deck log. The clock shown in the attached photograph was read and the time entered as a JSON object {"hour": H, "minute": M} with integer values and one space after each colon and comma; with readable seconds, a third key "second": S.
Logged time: {"hour": 10, "minute": 5}
